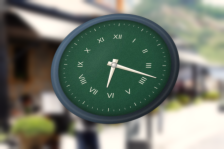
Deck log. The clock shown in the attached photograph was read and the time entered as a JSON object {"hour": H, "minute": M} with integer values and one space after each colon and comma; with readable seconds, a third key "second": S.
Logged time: {"hour": 6, "minute": 18}
